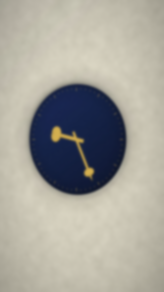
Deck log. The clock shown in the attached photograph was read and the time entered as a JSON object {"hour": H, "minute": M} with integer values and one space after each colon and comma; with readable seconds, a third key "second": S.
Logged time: {"hour": 9, "minute": 26}
